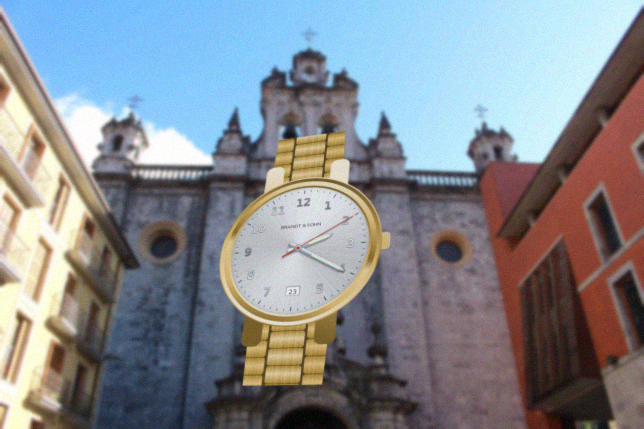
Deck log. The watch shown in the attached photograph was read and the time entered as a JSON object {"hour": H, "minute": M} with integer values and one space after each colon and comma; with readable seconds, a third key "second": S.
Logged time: {"hour": 2, "minute": 20, "second": 10}
